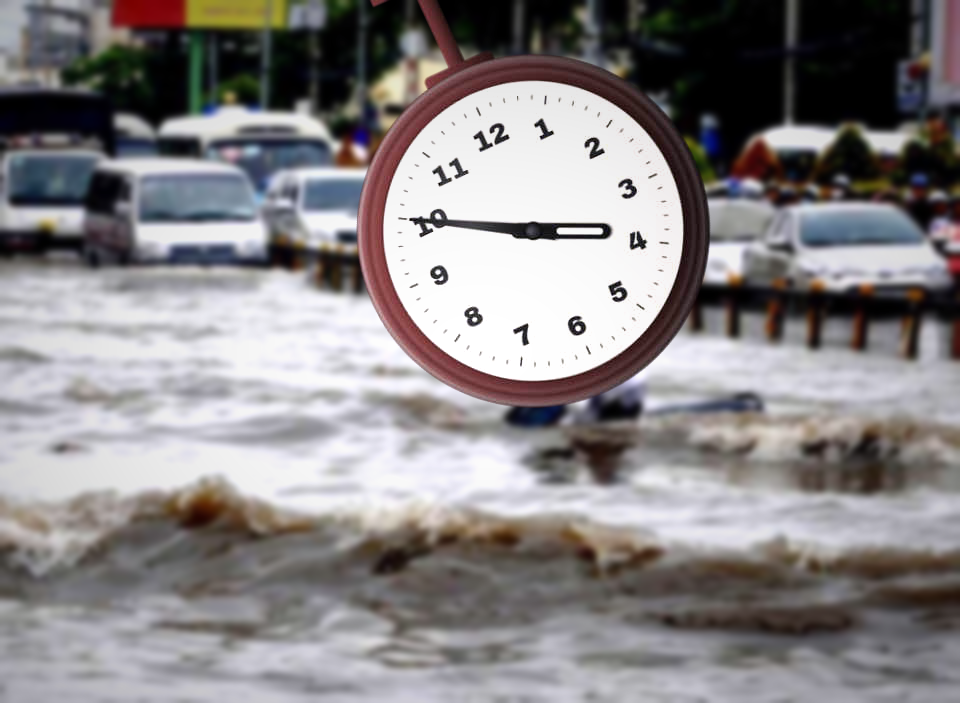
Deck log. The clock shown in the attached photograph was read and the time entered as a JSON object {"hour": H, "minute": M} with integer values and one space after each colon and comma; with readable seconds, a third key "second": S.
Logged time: {"hour": 3, "minute": 50}
